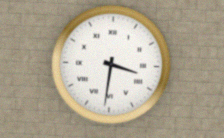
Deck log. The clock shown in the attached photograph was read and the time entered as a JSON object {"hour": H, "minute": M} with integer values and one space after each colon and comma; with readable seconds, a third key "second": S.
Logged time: {"hour": 3, "minute": 31}
